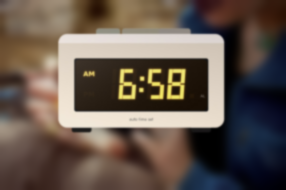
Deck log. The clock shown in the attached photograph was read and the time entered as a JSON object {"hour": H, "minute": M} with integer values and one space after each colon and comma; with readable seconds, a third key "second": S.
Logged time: {"hour": 6, "minute": 58}
